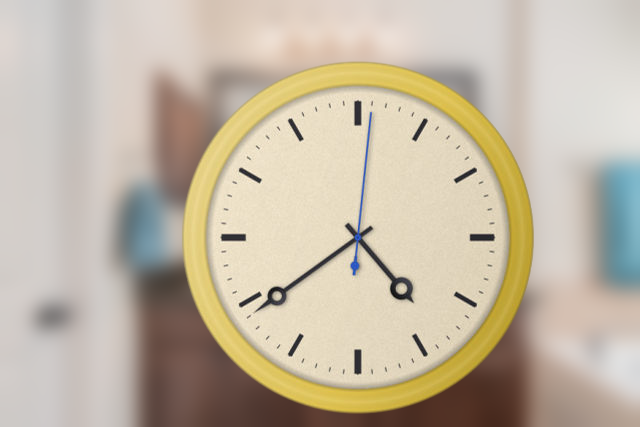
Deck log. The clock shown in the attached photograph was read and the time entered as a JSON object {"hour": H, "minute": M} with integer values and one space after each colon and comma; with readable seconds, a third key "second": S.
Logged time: {"hour": 4, "minute": 39, "second": 1}
